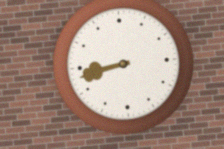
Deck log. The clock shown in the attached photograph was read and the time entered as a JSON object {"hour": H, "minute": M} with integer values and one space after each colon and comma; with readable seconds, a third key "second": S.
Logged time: {"hour": 8, "minute": 43}
